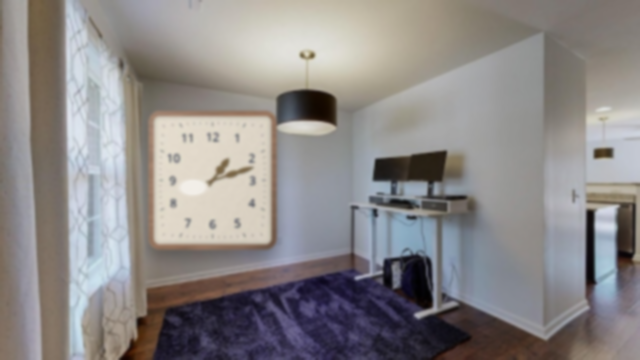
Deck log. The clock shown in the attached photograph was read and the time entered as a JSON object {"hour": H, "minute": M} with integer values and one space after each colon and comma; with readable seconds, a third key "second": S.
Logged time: {"hour": 1, "minute": 12}
